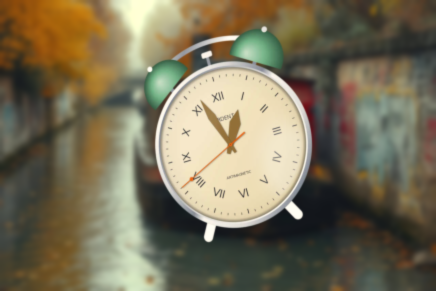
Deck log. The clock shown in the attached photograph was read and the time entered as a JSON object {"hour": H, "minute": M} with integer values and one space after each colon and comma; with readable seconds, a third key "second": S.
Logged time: {"hour": 12, "minute": 56, "second": 41}
